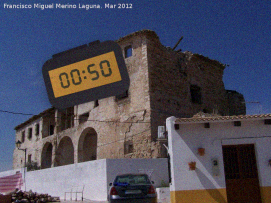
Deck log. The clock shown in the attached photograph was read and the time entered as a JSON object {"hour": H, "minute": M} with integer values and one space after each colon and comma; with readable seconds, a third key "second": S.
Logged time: {"hour": 0, "minute": 50}
